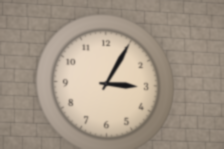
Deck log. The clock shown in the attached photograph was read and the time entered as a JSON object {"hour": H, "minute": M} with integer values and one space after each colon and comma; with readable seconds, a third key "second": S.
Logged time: {"hour": 3, "minute": 5}
